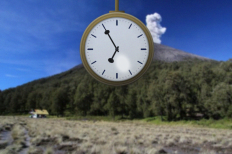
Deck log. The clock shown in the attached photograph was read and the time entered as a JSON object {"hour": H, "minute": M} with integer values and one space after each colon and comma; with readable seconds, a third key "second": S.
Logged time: {"hour": 6, "minute": 55}
